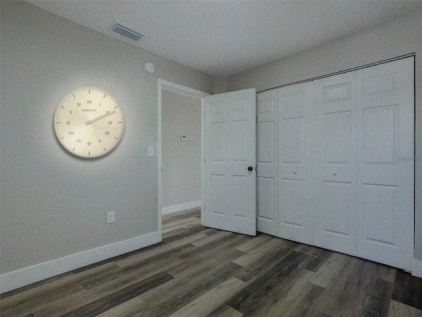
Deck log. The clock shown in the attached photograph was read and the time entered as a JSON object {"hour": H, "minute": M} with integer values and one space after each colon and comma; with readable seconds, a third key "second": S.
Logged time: {"hour": 2, "minute": 11}
